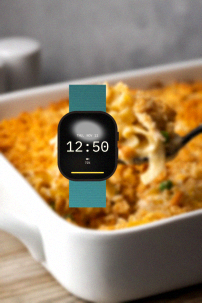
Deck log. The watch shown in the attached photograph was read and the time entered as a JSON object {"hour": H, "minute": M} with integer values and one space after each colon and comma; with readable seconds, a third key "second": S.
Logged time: {"hour": 12, "minute": 50}
